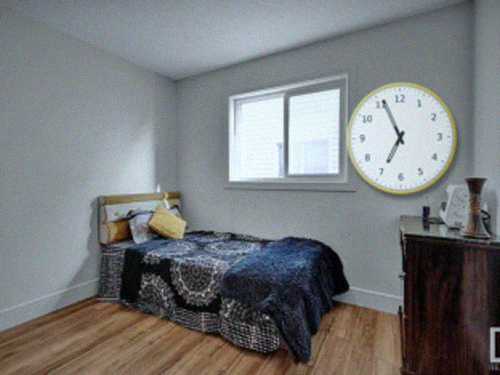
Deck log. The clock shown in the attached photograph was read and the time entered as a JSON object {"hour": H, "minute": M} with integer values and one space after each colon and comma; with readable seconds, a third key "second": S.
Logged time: {"hour": 6, "minute": 56}
